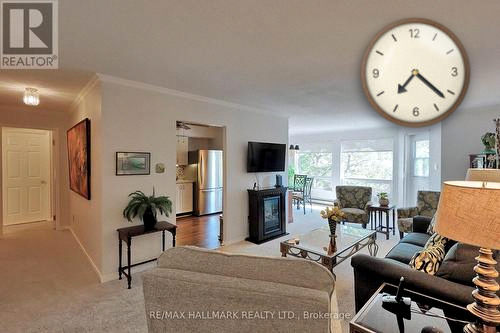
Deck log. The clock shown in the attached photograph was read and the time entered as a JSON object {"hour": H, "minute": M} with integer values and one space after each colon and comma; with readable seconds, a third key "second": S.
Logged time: {"hour": 7, "minute": 22}
